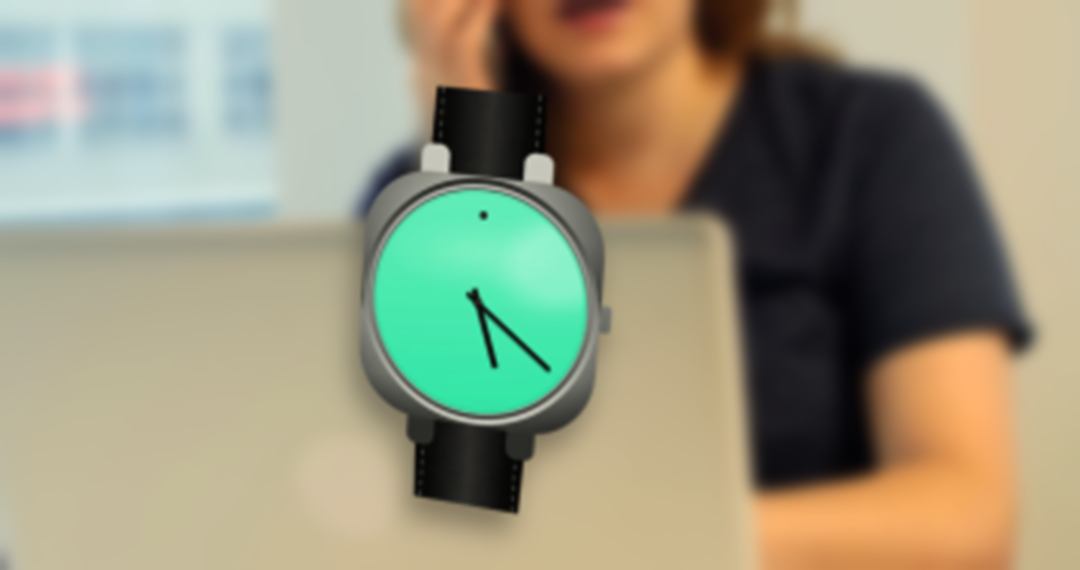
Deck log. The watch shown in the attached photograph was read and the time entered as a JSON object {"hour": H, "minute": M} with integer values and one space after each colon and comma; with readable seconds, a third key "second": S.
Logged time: {"hour": 5, "minute": 21}
